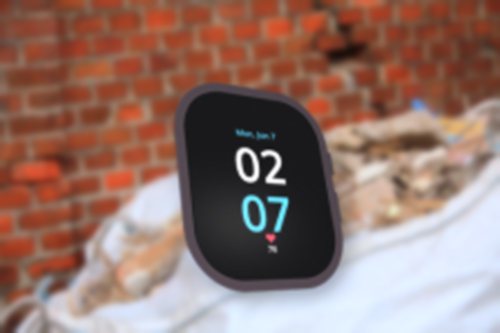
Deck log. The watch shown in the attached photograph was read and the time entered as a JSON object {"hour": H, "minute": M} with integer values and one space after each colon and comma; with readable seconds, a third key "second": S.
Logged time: {"hour": 2, "minute": 7}
